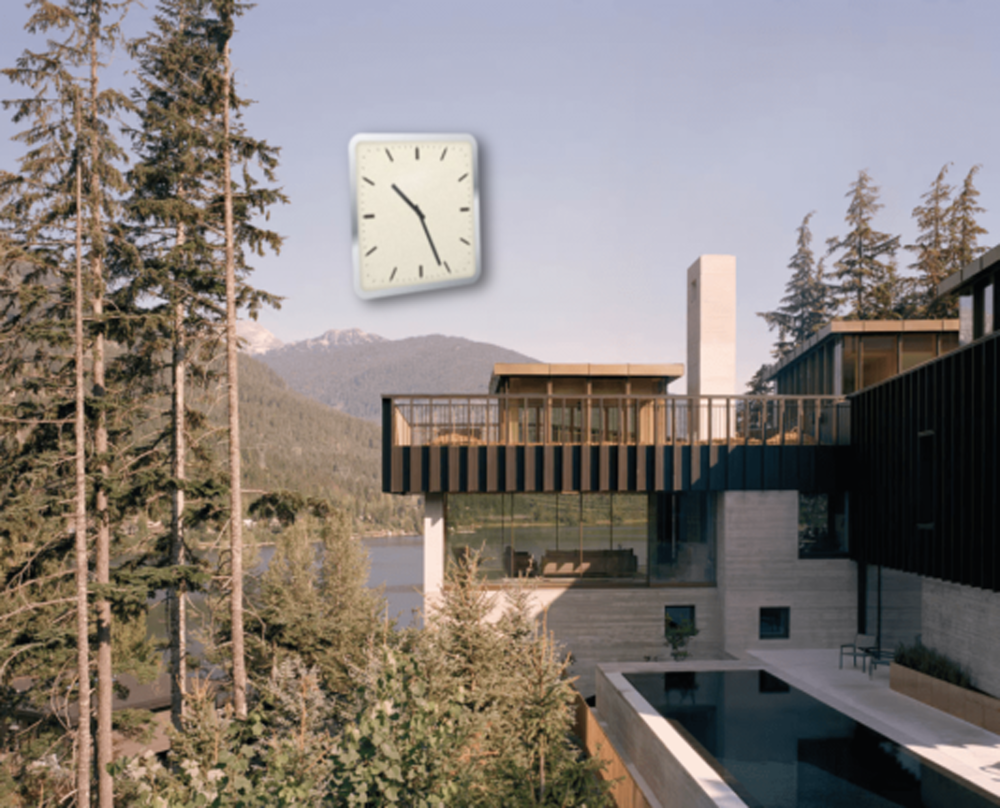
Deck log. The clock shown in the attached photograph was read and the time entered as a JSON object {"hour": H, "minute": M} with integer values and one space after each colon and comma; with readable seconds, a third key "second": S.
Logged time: {"hour": 10, "minute": 26}
